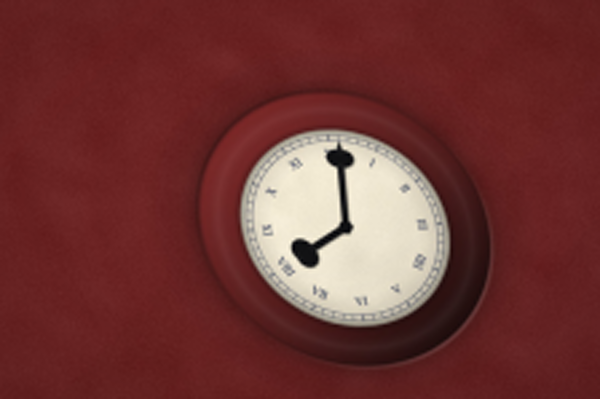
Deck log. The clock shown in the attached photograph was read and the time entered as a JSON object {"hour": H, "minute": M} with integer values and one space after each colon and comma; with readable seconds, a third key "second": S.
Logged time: {"hour": 8, "minute": 1}
